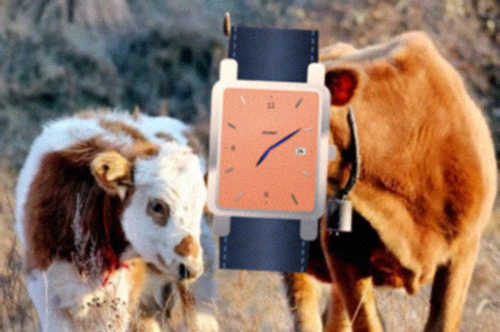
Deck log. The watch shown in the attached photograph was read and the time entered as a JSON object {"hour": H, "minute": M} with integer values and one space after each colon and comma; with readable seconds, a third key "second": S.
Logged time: {"hour": 7, "minute": 9}
